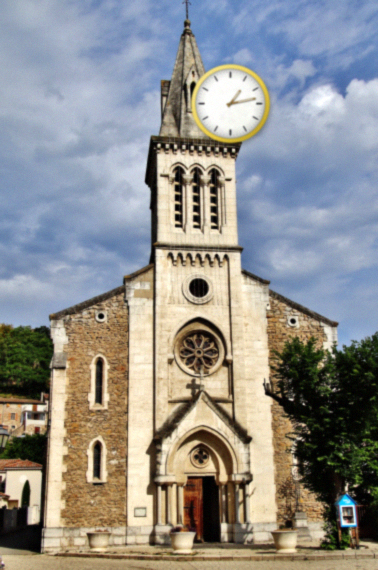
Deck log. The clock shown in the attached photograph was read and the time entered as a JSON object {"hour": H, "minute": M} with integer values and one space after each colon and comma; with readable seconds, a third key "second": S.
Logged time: {"hour": 1, "minute": 13}
